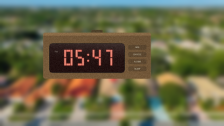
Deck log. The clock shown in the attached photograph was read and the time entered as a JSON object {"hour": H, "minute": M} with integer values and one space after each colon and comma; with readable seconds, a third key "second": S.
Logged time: {"hour": 5, "minute": 47}
